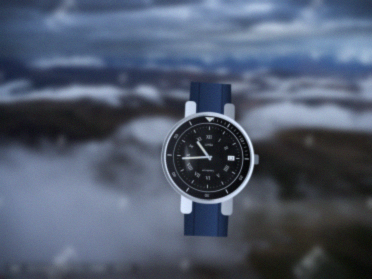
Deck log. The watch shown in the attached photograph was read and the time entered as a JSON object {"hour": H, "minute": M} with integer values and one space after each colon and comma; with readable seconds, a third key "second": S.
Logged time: {"hour": 10, "minute": 44}
